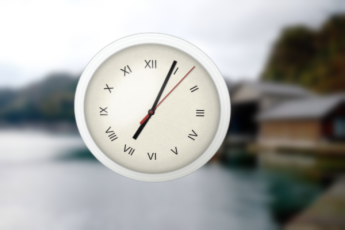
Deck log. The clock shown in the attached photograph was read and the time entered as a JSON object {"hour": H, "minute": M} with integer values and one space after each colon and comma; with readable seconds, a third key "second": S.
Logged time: {"hour": 7, "minute": 4, "second": 7}
